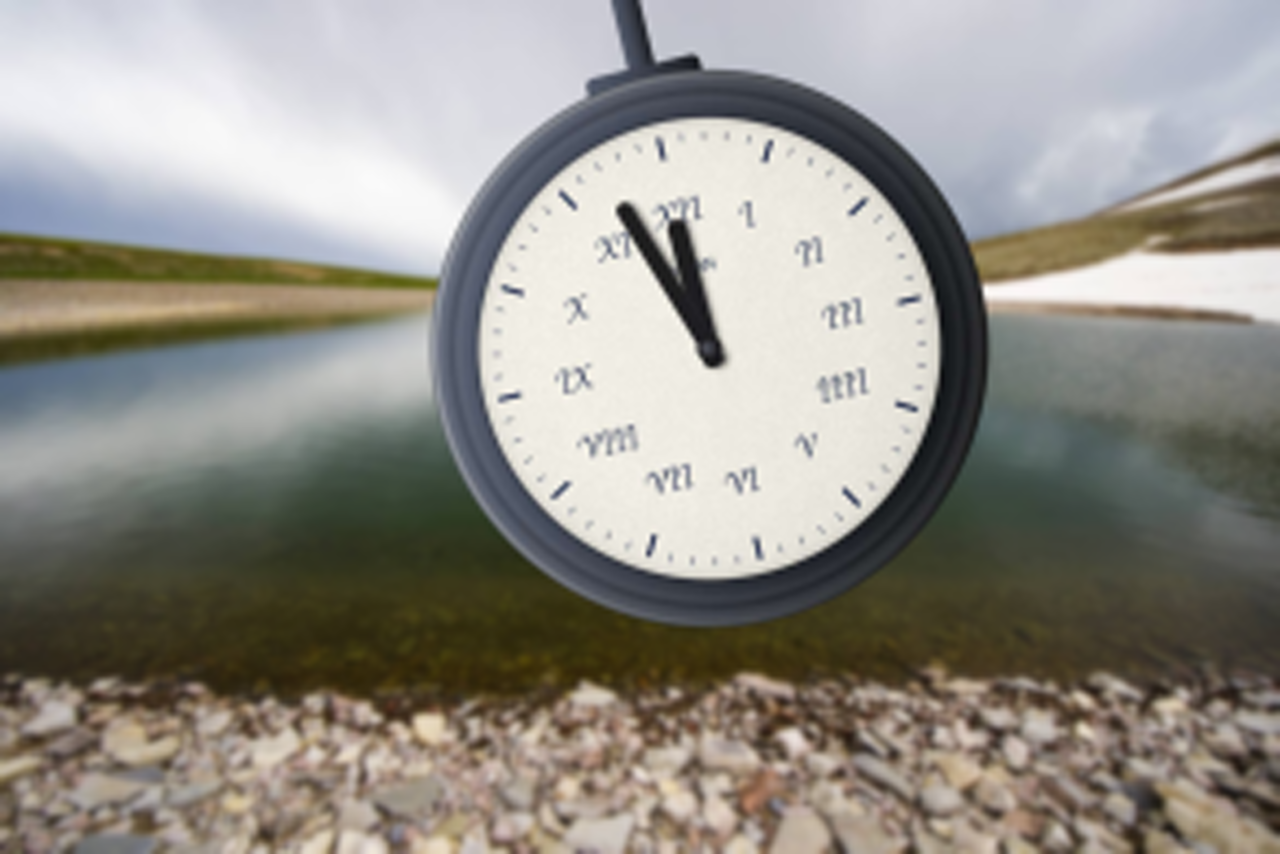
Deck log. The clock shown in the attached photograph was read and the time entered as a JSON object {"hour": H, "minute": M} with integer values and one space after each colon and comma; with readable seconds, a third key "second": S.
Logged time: {"hour": 11, "minute": 57}
